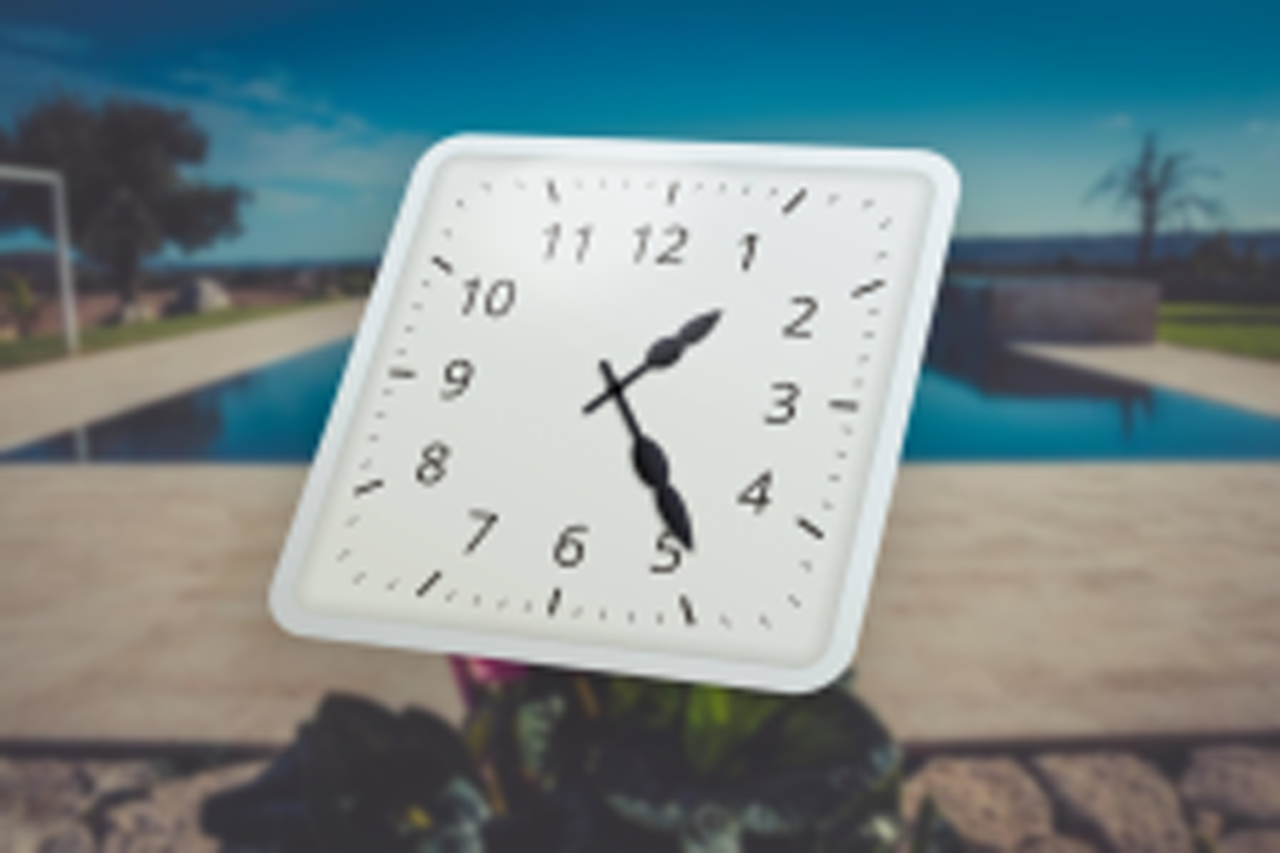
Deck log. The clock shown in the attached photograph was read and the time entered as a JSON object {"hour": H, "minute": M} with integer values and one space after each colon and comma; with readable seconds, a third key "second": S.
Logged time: {"hour": 1, "minute": 24}
